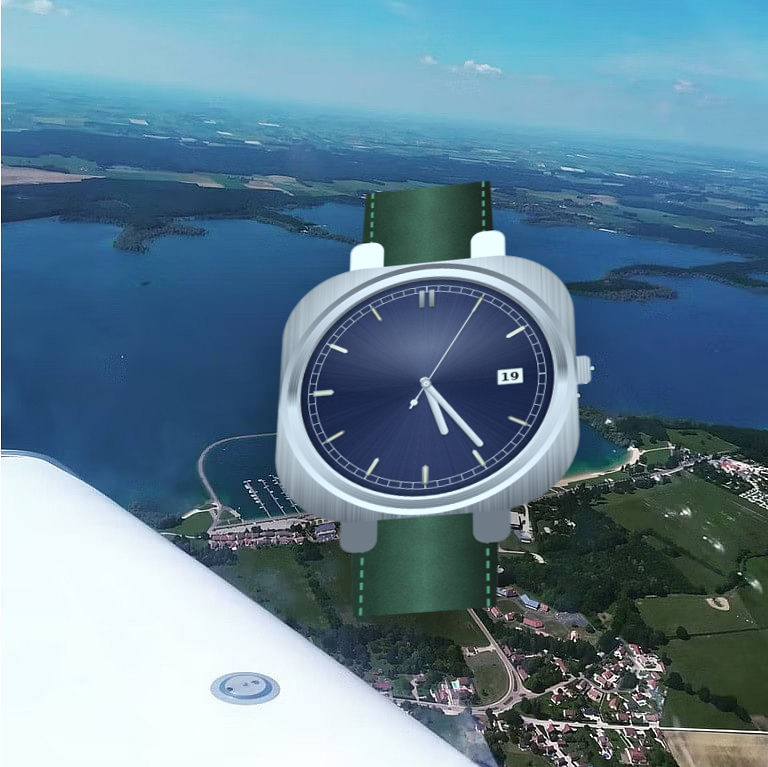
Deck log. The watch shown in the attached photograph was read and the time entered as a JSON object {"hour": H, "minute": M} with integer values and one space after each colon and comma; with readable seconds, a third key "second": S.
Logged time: {"hour": 5, "minute": 24, "second": 5}
